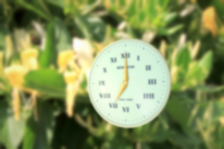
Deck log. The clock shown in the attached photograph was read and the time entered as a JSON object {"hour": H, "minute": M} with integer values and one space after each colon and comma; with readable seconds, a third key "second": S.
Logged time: {"hour": 7, "minute": 0}
